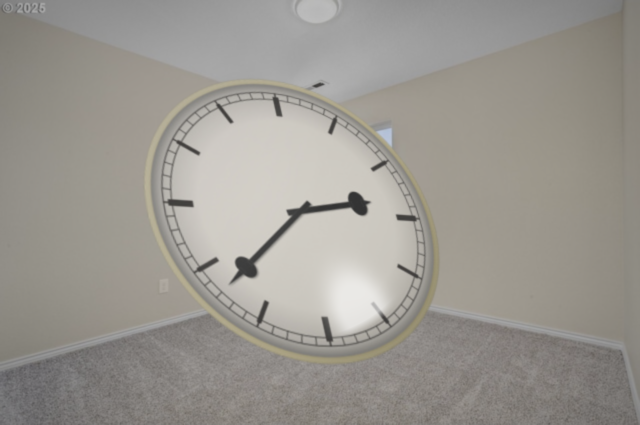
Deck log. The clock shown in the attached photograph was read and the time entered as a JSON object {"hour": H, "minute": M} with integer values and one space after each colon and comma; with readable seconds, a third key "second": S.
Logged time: {"hour": 2, "minute": 38}
